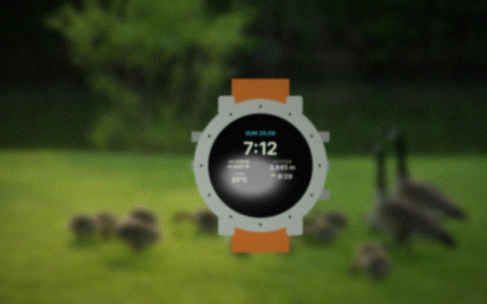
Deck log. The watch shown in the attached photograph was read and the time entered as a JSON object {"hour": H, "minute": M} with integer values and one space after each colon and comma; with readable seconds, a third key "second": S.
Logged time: {"hour": 7, "minute": 12}
